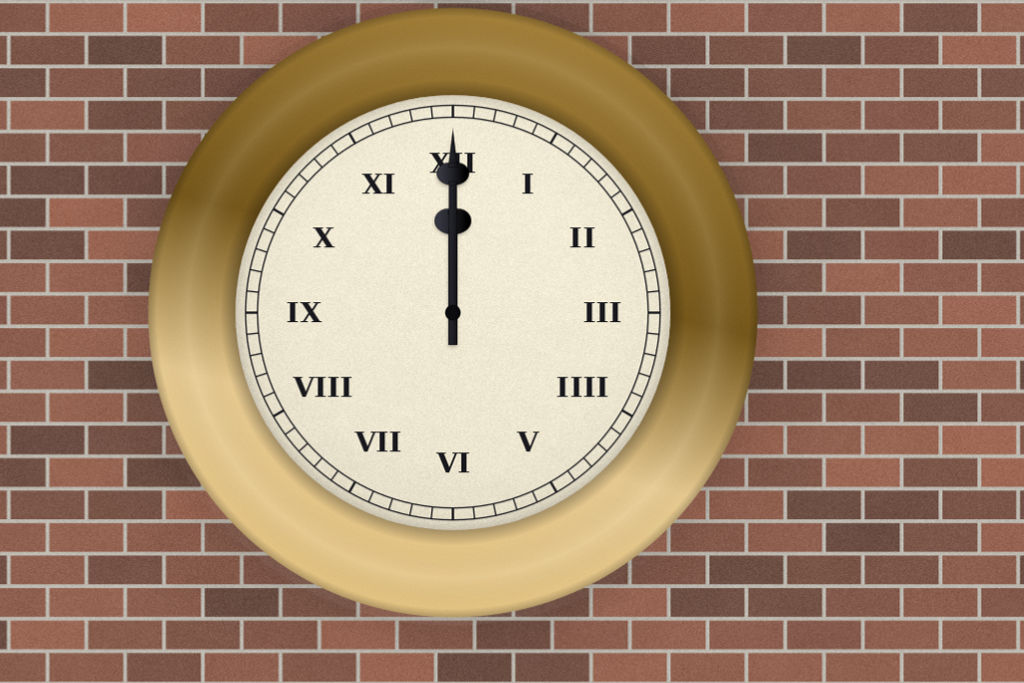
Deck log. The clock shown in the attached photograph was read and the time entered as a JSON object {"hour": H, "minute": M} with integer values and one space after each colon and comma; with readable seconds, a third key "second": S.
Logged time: {"hour": 12, "minute": 0}
